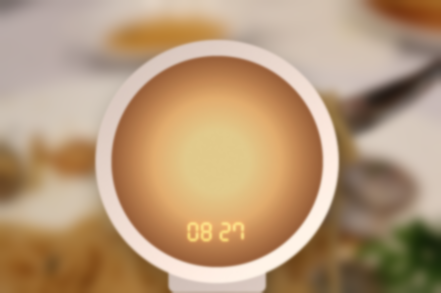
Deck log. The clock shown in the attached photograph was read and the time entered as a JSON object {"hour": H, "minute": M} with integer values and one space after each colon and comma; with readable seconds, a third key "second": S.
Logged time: {"hour": 8, "minute": 27}
